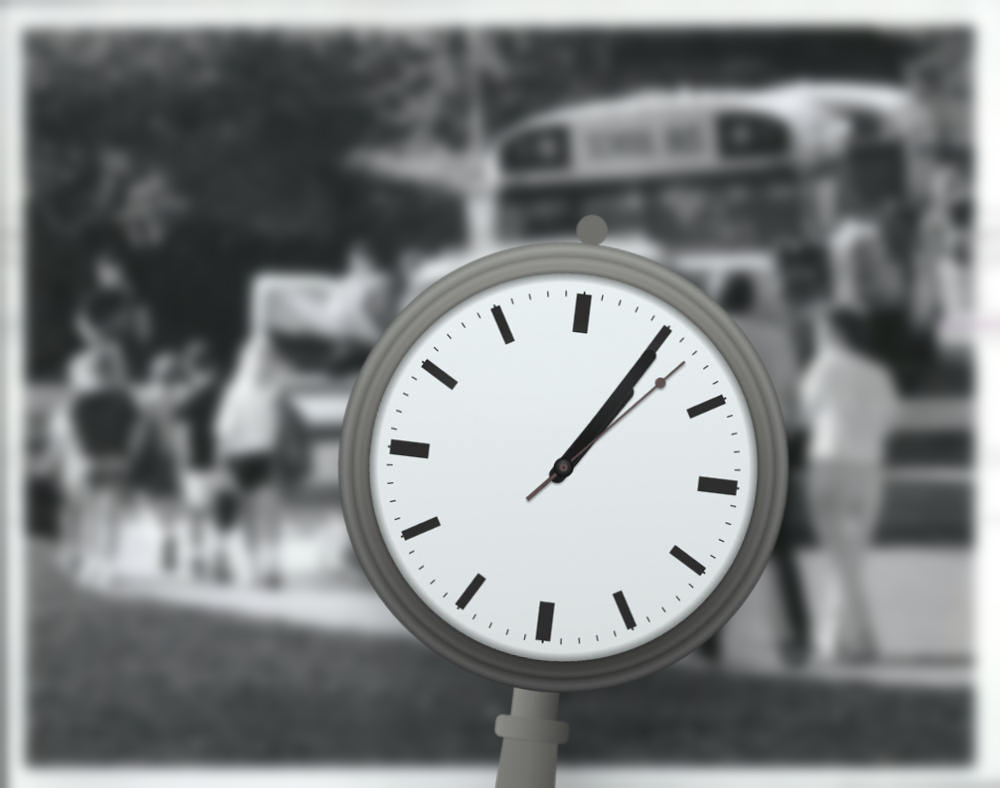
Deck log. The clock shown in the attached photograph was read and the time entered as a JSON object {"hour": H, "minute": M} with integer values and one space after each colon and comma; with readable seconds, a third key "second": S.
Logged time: {"hour": 1, "minute": 5, "second": 7}
